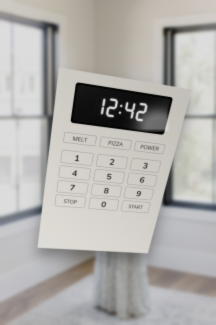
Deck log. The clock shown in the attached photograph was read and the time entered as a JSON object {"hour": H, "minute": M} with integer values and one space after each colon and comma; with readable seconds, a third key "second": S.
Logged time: {"hour": 12, "minute": 42}
